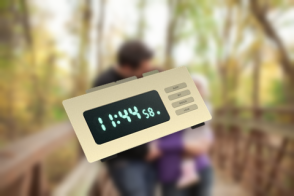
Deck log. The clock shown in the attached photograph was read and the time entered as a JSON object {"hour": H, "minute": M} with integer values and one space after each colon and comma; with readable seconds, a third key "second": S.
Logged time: {"hour": 11, "minute": 44, "second": 58}
